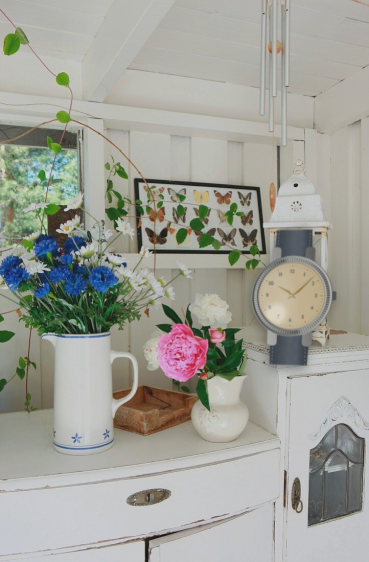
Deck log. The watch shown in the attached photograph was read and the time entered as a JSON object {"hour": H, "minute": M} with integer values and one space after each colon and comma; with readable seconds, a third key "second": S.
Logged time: {"hour": 10, "minute": 8}
